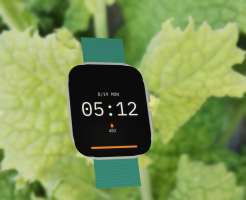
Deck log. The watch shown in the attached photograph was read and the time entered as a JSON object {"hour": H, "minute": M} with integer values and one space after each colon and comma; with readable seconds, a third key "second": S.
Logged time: {"hour": 5, "minute": 12}
